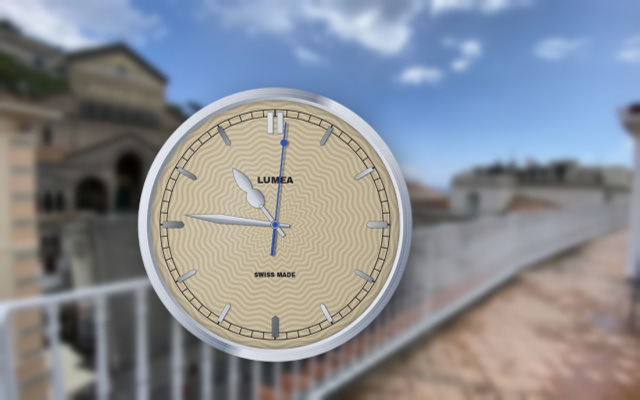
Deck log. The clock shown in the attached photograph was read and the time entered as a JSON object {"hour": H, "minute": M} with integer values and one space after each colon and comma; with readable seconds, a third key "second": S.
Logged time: {"hour": 10, "minute": 46, "second": 1}
